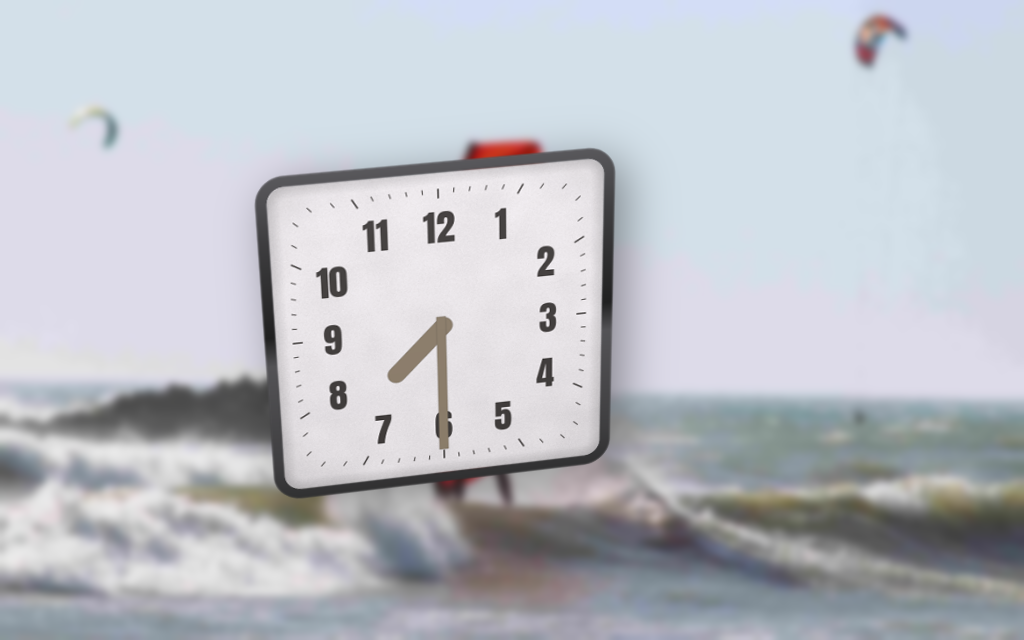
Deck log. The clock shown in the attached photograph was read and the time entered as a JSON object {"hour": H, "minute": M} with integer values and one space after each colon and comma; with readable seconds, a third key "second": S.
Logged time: {"hour": 7, "minute": 30}
